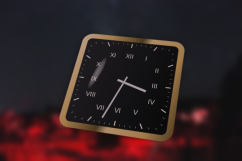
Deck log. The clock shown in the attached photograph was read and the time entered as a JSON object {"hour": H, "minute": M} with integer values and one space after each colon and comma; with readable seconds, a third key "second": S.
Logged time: {"hour": 3, "minute": 33}
